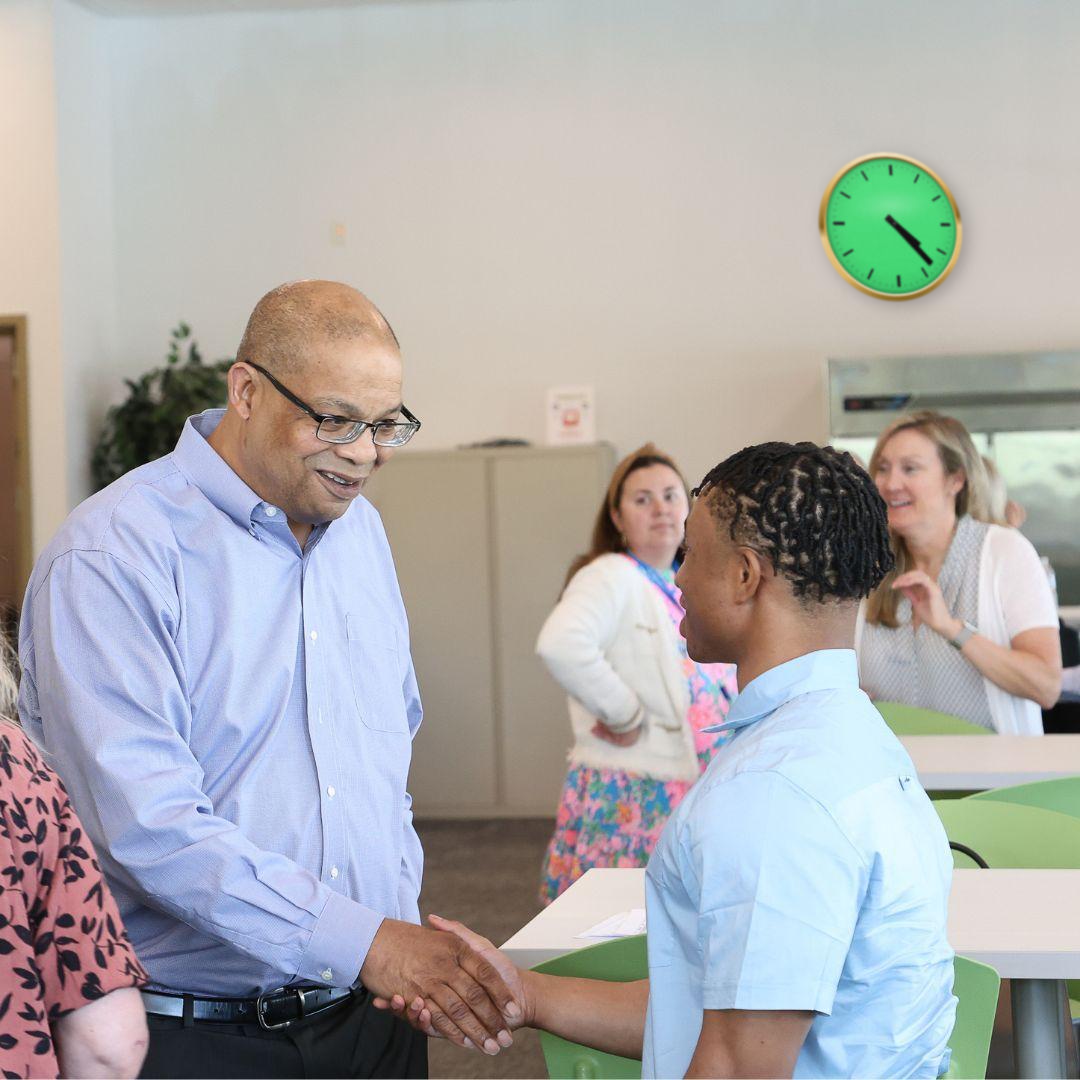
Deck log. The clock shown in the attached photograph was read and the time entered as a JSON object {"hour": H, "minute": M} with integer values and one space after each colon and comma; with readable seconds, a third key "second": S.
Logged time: {"hour": 4, "minute": 23}
